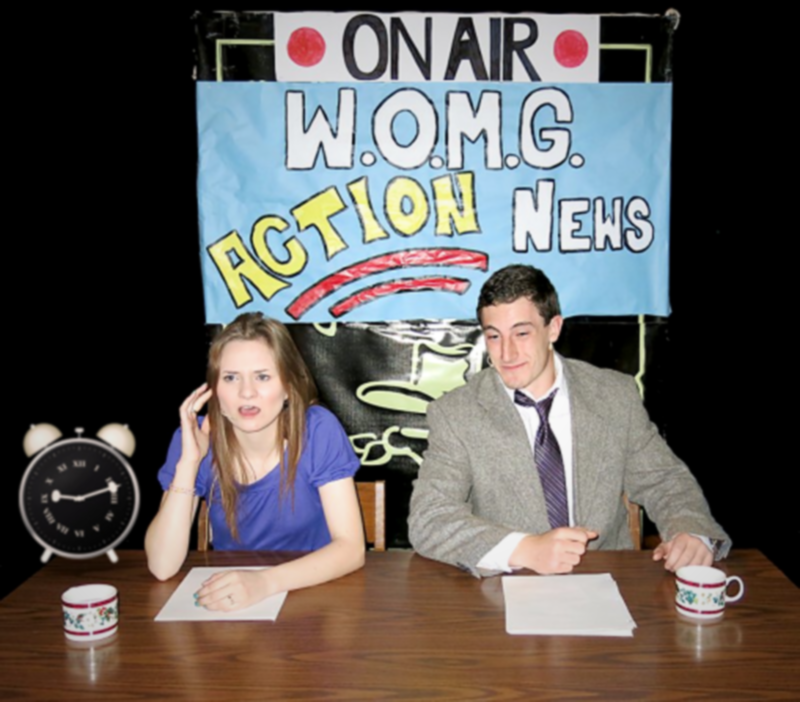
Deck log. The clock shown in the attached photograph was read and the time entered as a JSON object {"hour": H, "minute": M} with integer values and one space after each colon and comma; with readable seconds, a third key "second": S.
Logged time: {"hour": 9, "minute": 12}
